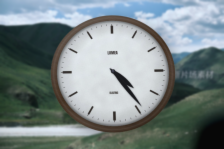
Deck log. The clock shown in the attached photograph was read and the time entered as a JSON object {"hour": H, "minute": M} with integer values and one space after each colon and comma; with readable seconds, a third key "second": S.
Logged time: {"hour": 4, "minute": 24}
